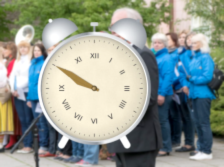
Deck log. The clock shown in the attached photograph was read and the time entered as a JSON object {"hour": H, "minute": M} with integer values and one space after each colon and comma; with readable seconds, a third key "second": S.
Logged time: {"hour": 9, "minute": 50}
